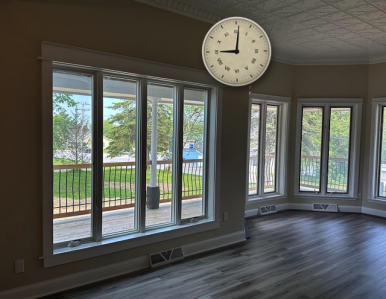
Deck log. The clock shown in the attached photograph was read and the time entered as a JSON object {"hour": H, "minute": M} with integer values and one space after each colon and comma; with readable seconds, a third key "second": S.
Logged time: {"hour": 9, "minute": 1}
